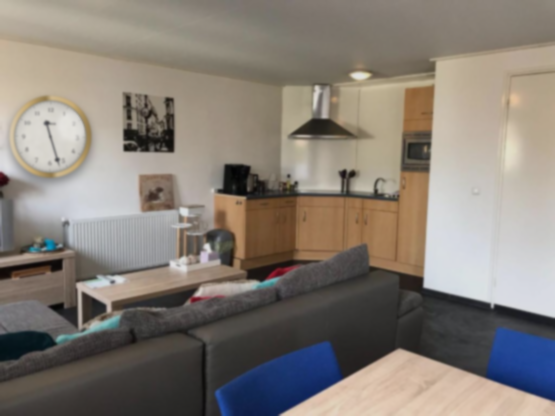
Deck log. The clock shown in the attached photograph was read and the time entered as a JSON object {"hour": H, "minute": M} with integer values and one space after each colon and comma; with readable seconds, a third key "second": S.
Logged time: {"hour": 11, "minute": 27}
